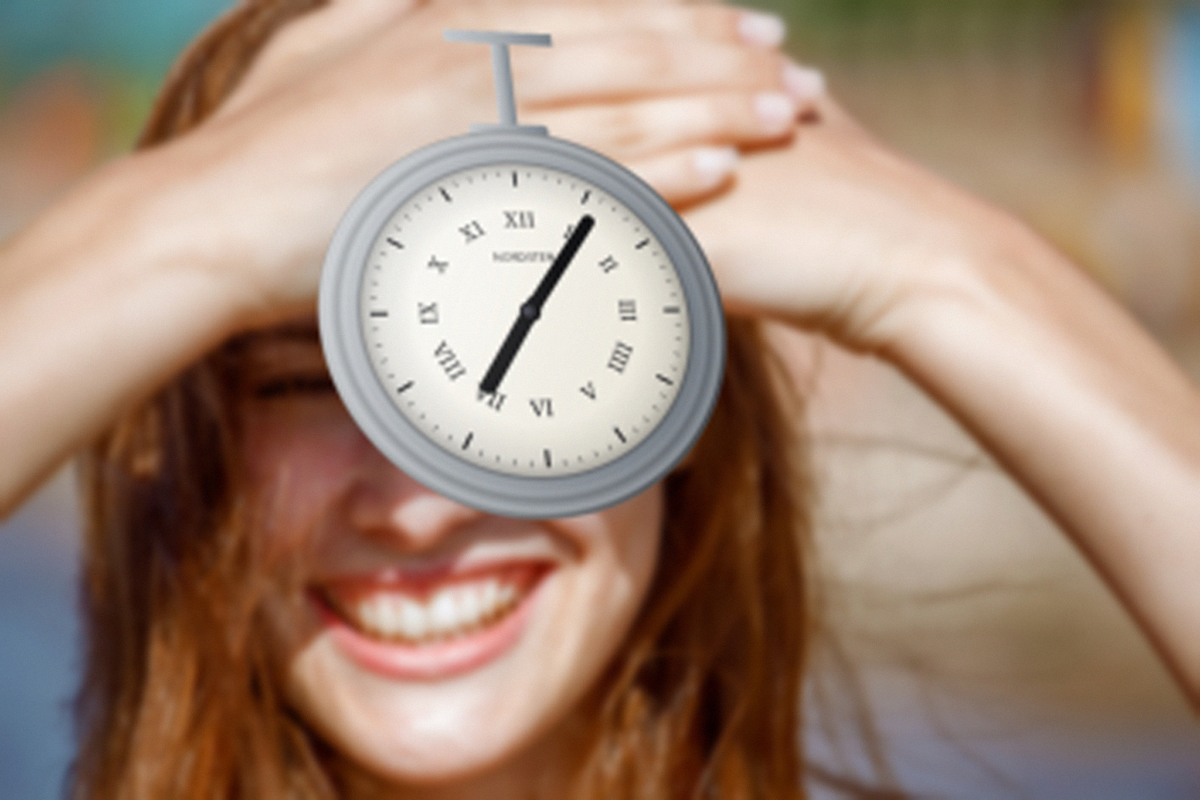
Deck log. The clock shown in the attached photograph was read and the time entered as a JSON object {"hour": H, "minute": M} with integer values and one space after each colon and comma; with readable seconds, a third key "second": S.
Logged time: {"hour": 7, "minute": 6}
